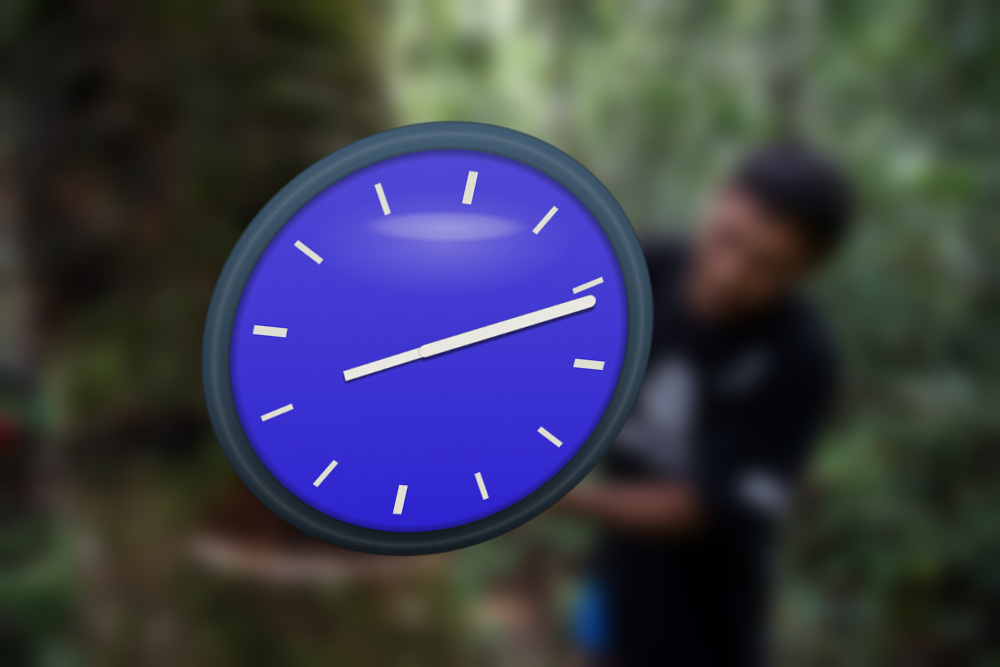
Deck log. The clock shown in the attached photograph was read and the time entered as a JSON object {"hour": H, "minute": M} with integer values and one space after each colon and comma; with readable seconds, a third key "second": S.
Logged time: {"hour": 8, "minute": 11}
